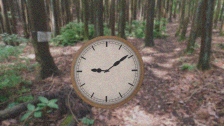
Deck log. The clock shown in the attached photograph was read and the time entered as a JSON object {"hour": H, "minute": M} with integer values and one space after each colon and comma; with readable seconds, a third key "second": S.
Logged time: {"hour": 9, "minute": 9}
